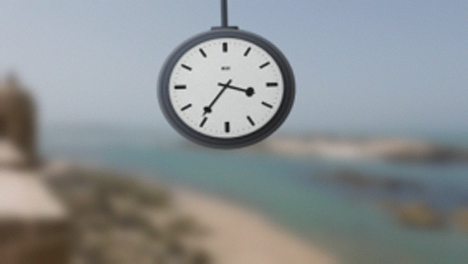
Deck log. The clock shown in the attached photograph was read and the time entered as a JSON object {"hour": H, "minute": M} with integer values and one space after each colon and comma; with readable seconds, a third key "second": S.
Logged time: {"hour": 3, "minute": 36}
